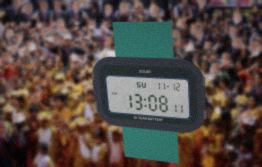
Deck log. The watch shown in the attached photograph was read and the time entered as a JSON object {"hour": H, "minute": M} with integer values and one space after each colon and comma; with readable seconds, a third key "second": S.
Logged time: {"hour": 13, "minute": 8, "second": 11}
